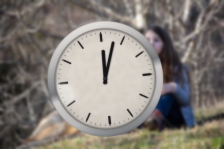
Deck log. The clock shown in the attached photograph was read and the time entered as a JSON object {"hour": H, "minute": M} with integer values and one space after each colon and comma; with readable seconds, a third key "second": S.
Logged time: {"hour": 12, "minute": 3}
